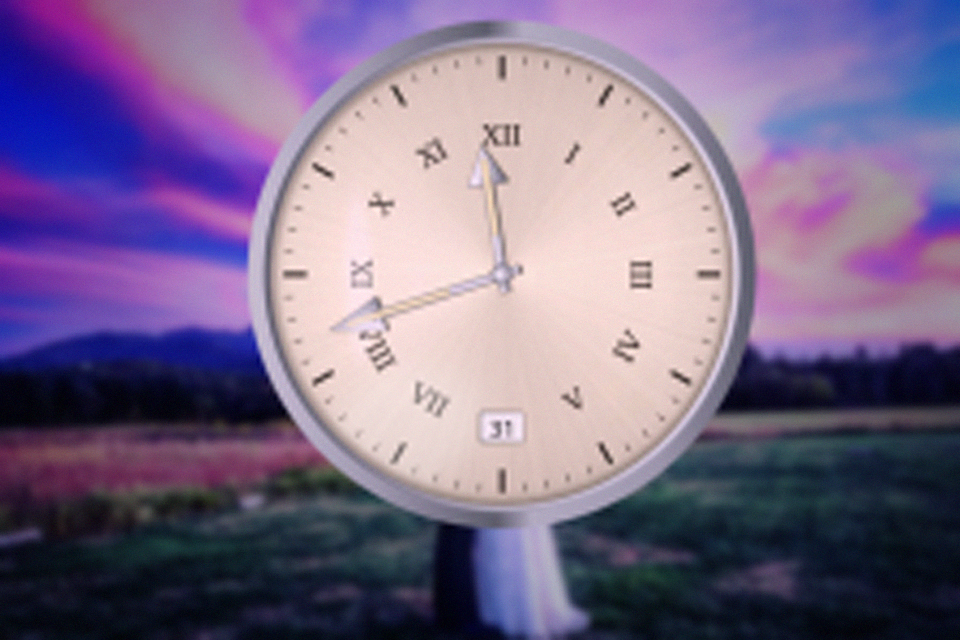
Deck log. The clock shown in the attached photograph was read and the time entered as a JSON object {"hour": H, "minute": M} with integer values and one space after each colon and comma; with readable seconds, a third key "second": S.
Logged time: {"hour": 11, "minute": 42}
